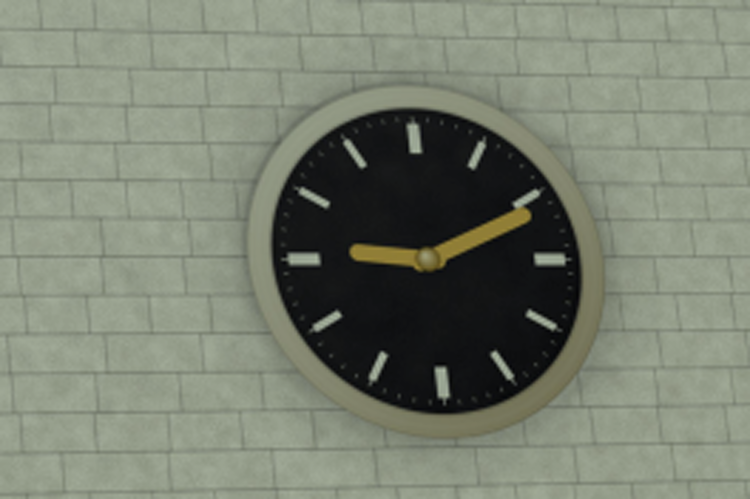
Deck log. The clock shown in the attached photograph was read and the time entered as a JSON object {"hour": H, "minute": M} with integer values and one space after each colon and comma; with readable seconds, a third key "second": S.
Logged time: {"hour": 9, "minute": 11}
